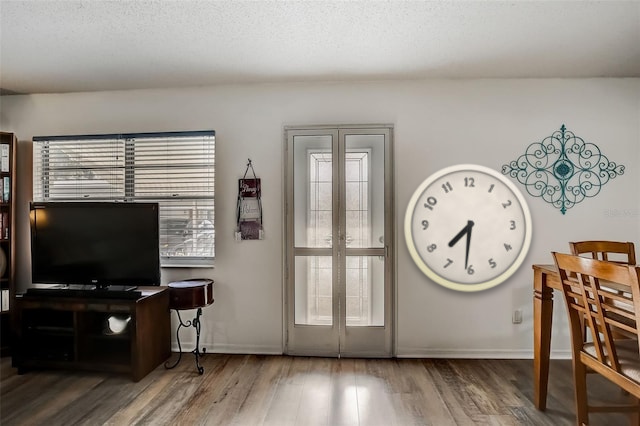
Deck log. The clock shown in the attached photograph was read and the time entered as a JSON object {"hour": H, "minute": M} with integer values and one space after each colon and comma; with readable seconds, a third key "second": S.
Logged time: {"hour": 7, "minute": 31}
